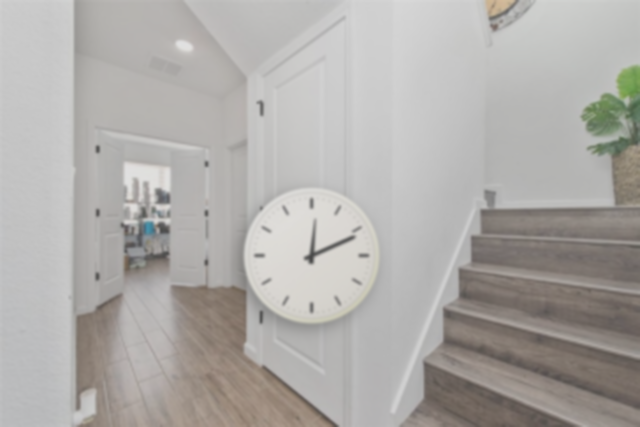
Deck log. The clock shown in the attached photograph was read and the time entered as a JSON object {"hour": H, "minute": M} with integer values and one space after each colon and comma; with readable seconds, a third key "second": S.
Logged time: {"hour": 12, "minute": 11}
